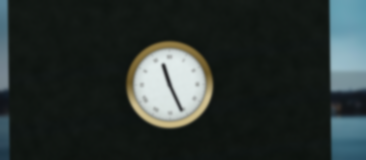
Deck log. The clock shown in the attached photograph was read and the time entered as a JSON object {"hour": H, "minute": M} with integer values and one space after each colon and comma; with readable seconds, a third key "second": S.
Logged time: {"hour": 11, "minute": 26}
